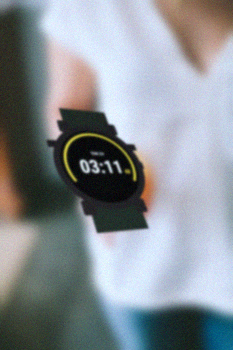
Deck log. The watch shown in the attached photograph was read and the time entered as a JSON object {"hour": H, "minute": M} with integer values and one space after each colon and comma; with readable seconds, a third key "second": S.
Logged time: {"hour": 3, "minute": 11}
